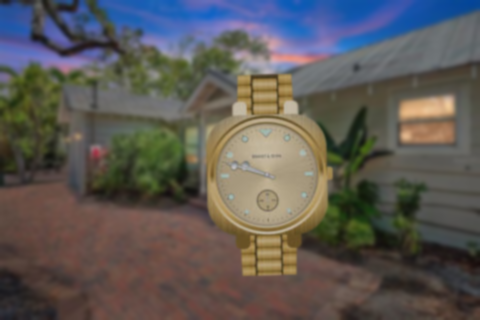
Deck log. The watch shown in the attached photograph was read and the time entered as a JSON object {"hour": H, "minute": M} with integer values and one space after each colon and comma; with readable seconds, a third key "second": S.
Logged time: {"hour": 9, "minute": 48}
